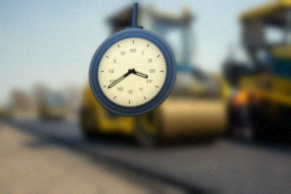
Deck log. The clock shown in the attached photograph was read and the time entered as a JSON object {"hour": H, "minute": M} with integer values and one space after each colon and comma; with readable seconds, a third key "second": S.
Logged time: {"hour": 3, "minute": 39}
